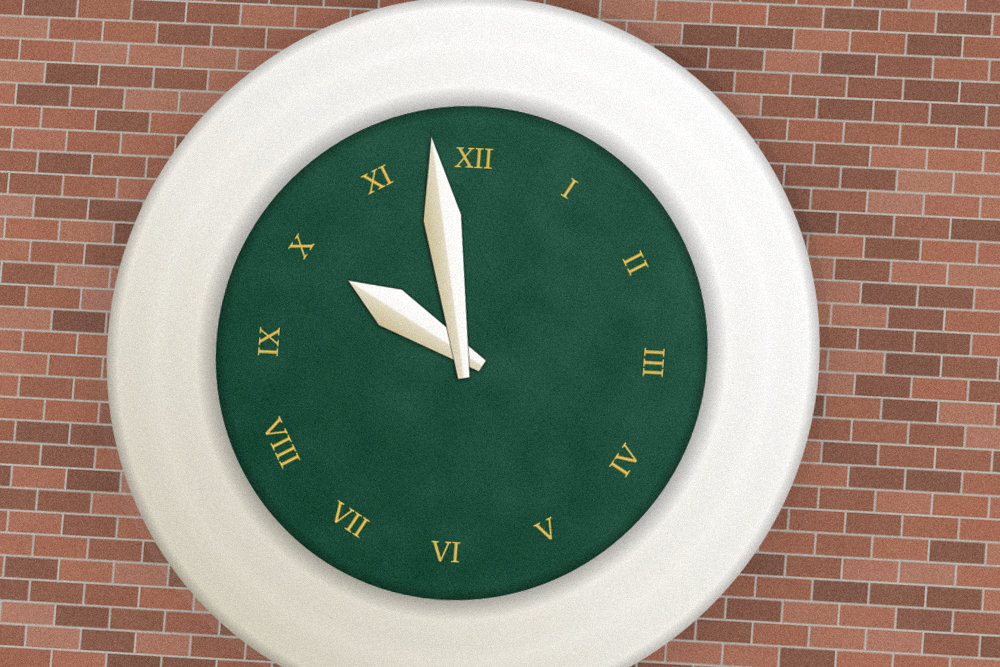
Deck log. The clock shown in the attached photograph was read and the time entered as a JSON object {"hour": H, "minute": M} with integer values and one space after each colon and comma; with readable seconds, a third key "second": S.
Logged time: {"hour": 9, "minute": 58}
